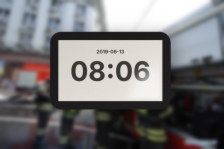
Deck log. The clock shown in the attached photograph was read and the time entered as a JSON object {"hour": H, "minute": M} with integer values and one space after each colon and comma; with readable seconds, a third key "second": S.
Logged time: {"hour": 8, "minute": 6}
